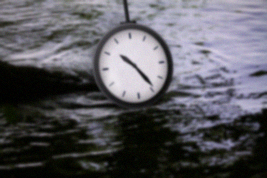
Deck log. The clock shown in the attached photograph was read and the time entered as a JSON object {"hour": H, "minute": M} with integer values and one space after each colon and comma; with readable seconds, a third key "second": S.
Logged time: {"hour": 10, "minute": 24}
